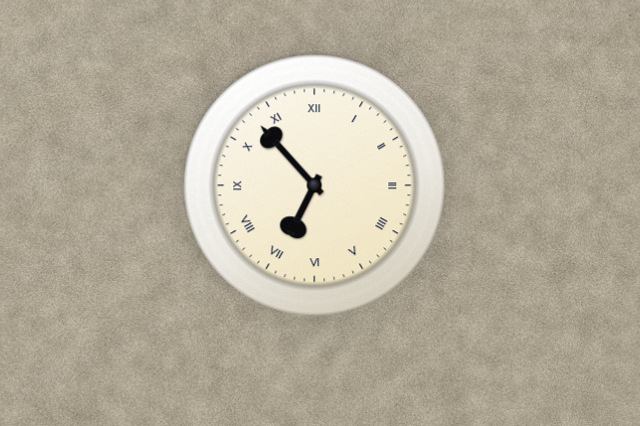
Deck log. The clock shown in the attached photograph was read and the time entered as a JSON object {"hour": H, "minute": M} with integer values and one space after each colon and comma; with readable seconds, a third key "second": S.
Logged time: {"hour": 6, "minute": 53}
